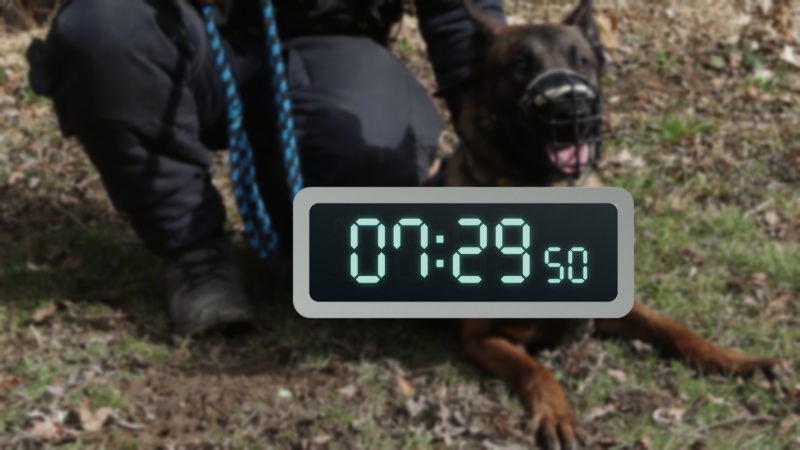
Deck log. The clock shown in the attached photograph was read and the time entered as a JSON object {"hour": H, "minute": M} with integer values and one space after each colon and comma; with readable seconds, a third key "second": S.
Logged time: {"hour": 7, "minute": 29, "second": 50}
